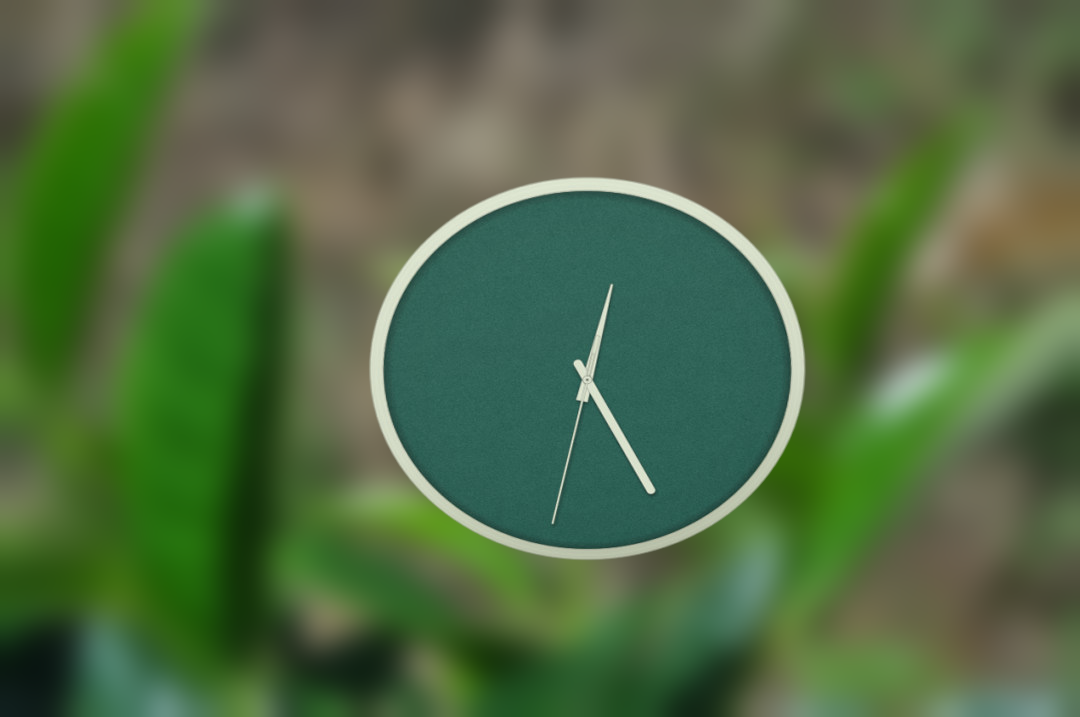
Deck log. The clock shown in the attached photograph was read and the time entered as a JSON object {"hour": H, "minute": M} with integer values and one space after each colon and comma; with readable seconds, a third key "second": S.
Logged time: {"hour": 12, "minute": 25, "second": 32}
